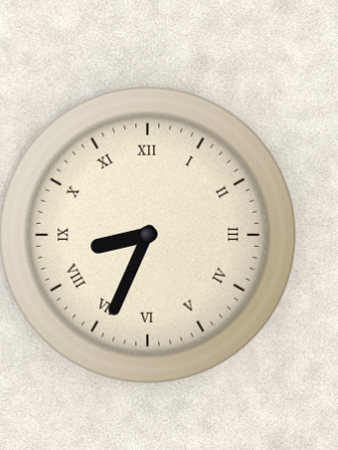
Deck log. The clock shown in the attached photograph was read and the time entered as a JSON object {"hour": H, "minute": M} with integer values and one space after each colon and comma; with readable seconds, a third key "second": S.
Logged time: {"hour": 8, "minute": 34}
